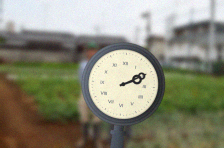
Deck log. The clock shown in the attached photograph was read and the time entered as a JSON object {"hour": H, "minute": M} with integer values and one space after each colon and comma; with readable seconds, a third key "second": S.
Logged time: {"hour": 2, "minute": 10}
